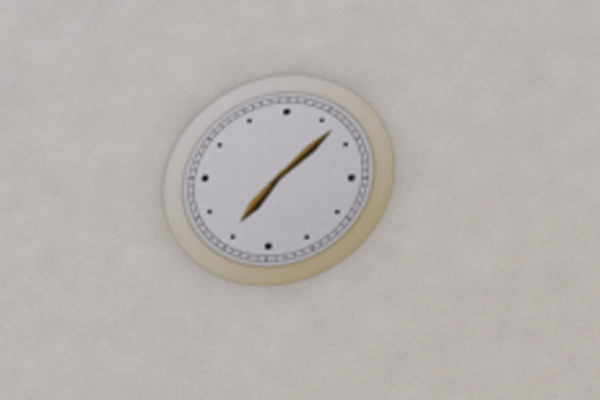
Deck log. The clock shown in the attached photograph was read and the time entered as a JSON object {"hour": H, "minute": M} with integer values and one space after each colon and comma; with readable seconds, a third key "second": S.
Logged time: {"hour": 7, "minute": 7}
